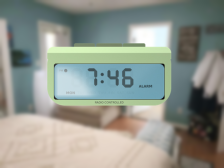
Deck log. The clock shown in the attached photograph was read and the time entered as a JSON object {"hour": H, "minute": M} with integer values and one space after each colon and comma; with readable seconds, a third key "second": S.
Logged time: {"hour": 7, "minute": 46}
